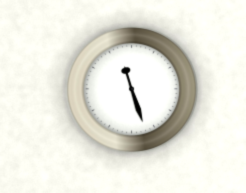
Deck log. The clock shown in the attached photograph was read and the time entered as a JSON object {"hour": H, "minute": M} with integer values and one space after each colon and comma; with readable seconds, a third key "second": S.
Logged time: {"hour": 11, "minute": 27}
